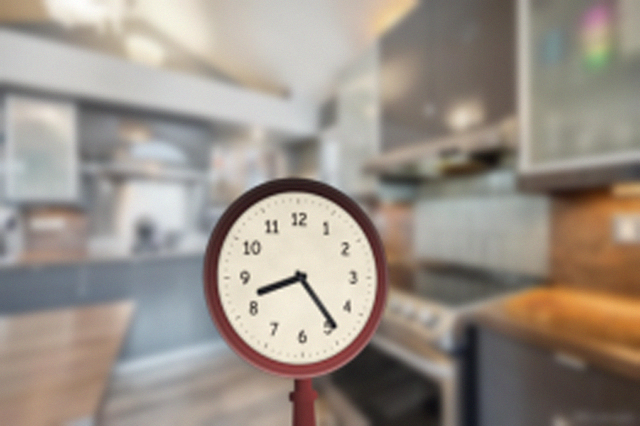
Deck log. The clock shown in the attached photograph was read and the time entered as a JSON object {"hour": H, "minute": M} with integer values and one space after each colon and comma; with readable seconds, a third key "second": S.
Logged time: {"hour": 8, "minute": 24}
